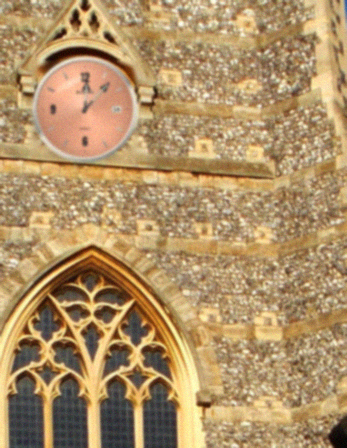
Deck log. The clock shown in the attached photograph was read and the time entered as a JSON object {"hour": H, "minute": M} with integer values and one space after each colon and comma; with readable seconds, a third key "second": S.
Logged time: {"hour": 12, "minute": 7}
